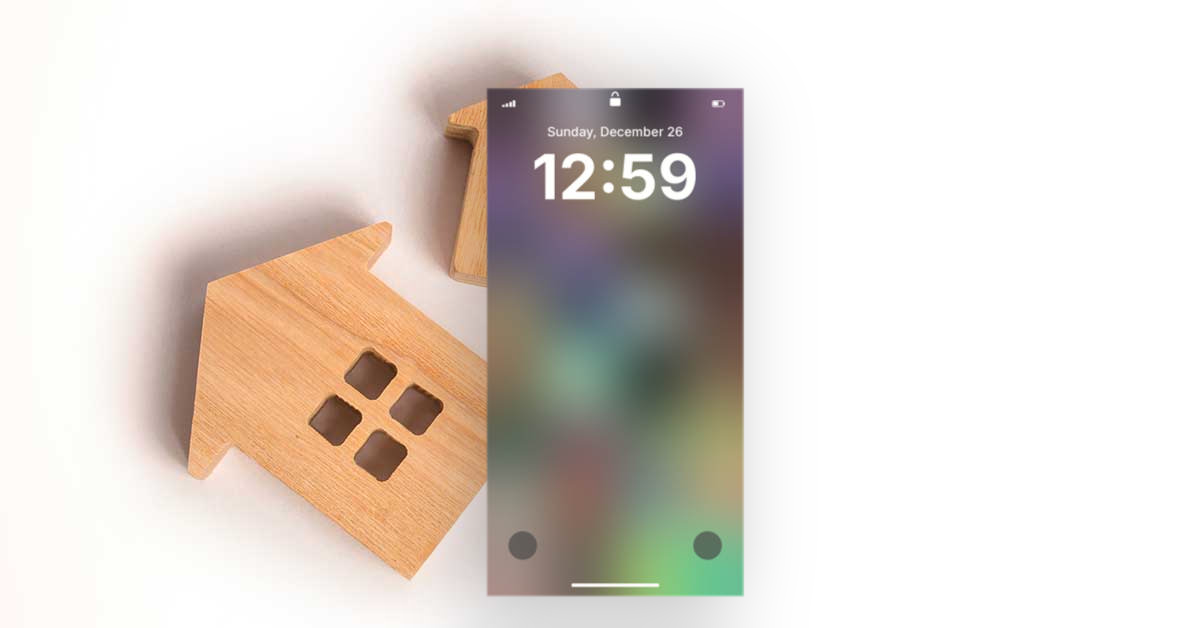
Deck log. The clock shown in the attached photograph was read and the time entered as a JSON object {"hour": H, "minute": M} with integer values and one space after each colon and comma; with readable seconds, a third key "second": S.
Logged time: {"hour": 12, "minute": 59}
